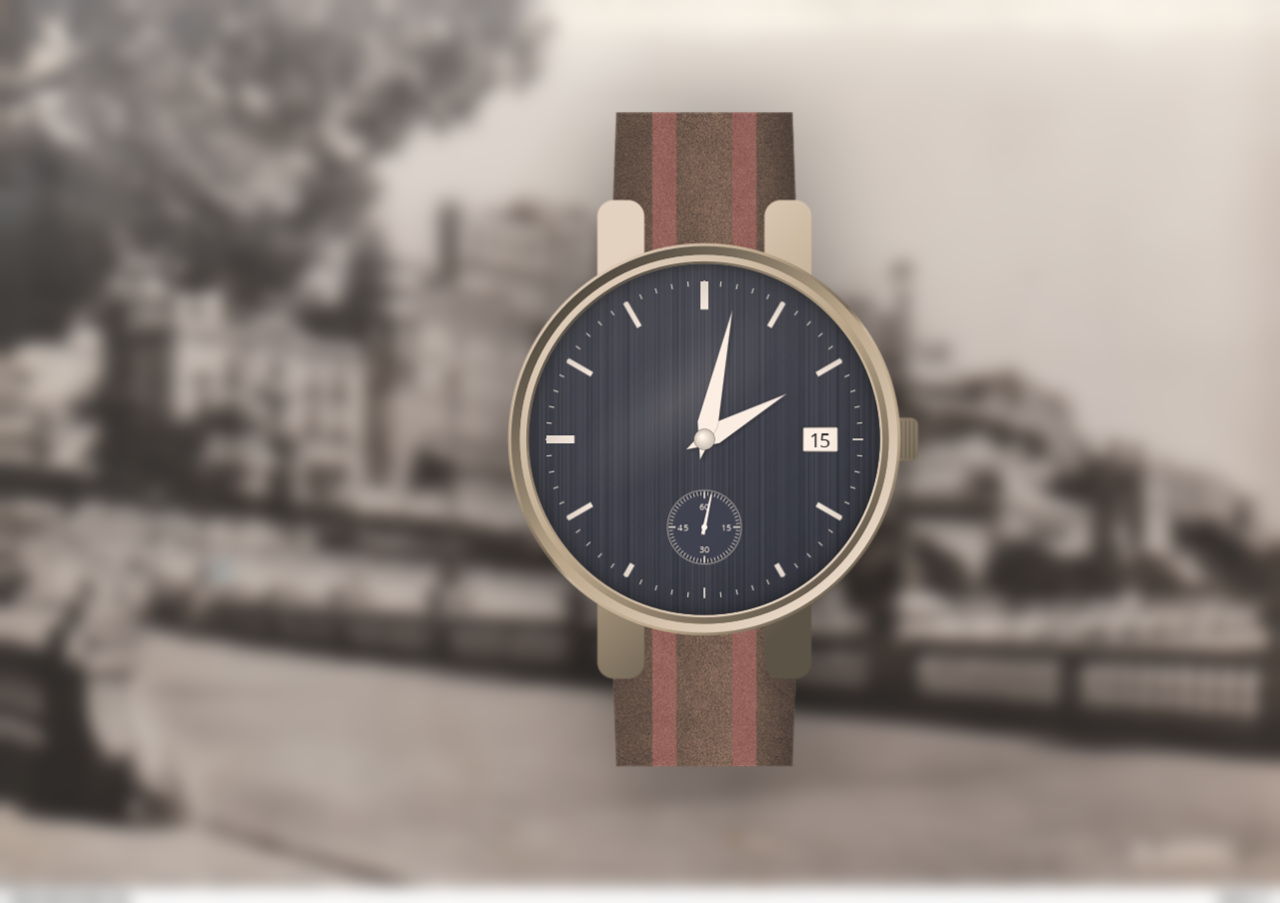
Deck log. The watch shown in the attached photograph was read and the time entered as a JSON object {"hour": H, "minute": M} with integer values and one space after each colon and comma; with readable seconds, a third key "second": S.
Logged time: {"hour": 2, "minute": 2, "second": 2}
